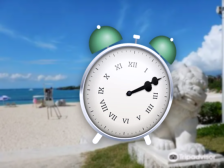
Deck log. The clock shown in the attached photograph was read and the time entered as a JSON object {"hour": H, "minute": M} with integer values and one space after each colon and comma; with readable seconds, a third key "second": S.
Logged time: {"hour": 2, "minute": 10}
